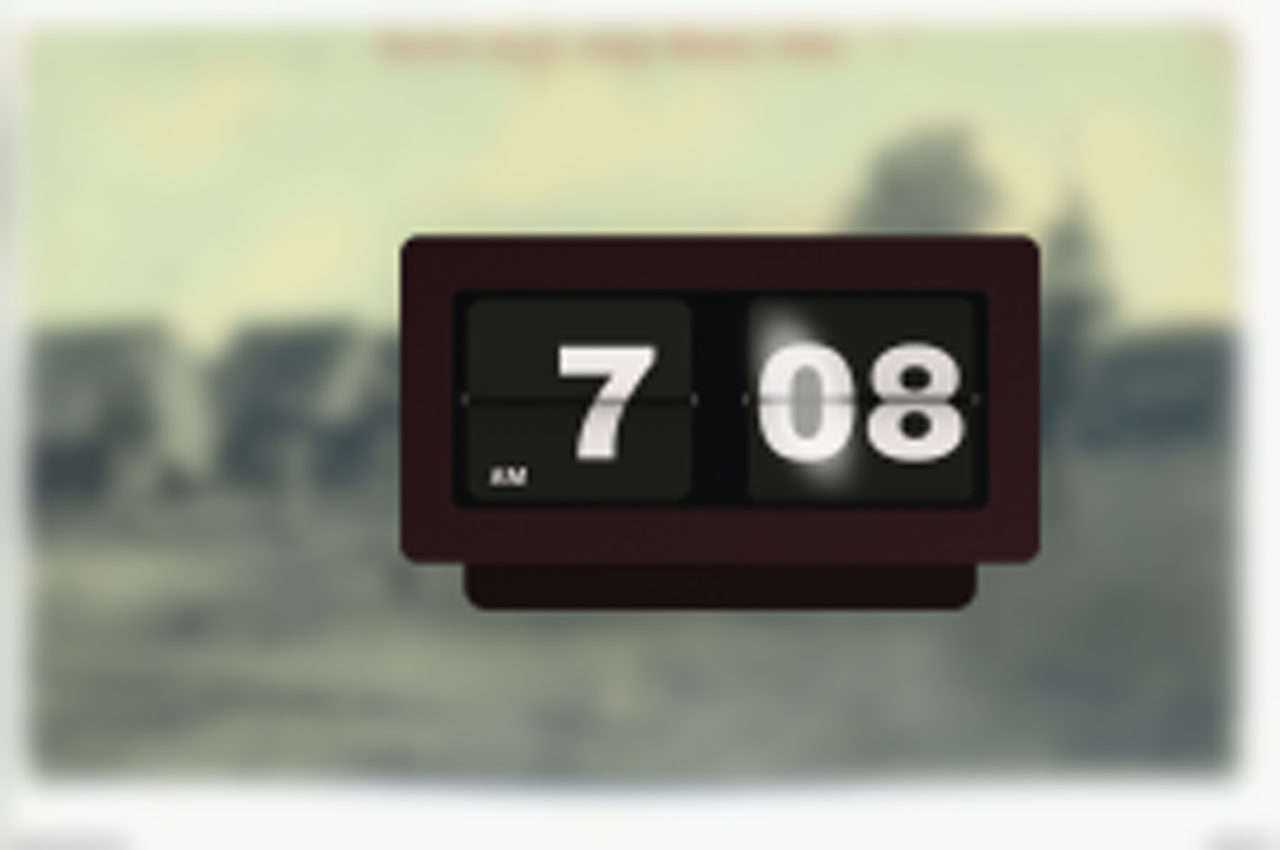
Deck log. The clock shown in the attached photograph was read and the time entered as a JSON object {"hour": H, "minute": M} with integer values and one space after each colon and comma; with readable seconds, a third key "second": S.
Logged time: {"hour": 7, "minute": 8}
